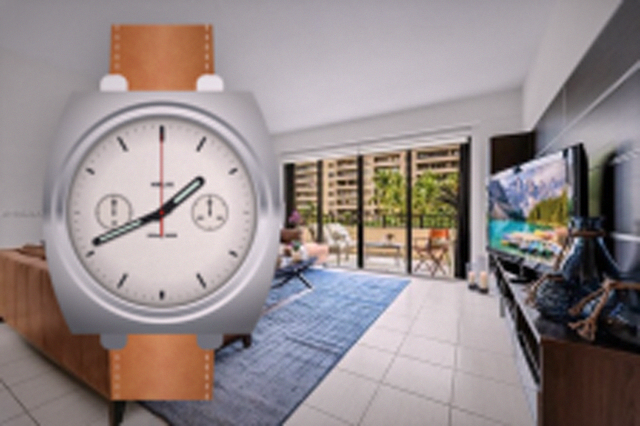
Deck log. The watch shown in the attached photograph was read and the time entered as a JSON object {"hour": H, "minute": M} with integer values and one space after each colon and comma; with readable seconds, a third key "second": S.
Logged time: {"hour": 1, "minute": 41}
